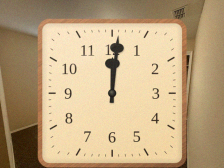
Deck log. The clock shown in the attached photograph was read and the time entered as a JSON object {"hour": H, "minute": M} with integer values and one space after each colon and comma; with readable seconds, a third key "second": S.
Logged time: {"hour": 12, "minute": 1}
